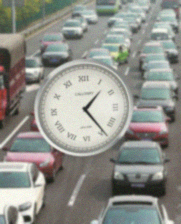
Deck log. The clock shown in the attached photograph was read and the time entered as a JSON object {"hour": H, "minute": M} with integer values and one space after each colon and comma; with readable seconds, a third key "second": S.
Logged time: {"hour": 1, "minute": 24}
